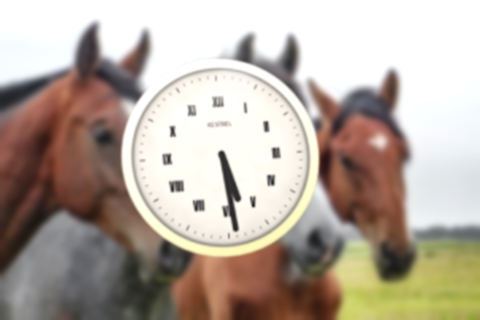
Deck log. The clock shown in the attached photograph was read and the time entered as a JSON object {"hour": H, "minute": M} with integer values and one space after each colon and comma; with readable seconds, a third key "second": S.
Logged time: {"hour": 5, "minute": 29}
